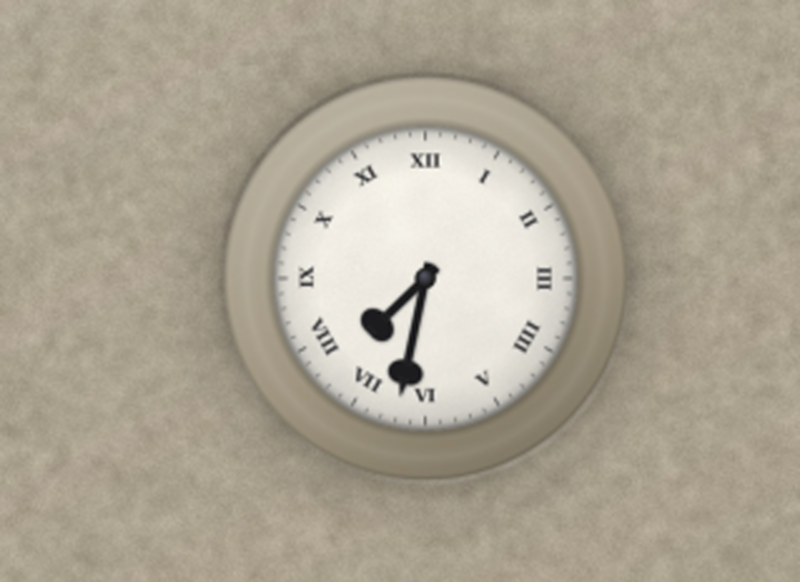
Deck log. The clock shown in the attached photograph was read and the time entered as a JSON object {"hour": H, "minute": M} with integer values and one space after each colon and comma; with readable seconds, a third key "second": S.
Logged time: {"hour": 7, "minute": 32}
